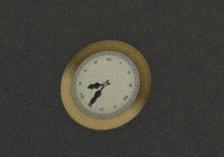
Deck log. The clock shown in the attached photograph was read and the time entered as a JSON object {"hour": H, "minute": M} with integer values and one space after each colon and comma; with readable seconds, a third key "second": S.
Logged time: {"hour": 8, "minute": 35}
